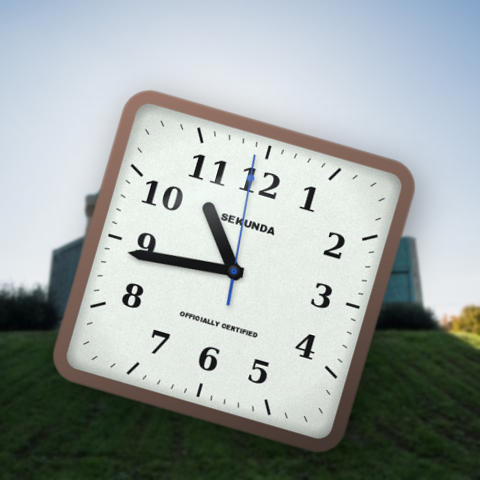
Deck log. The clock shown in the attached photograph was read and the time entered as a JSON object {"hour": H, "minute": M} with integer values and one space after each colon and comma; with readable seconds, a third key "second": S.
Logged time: {"hour": 10, "minute": 43, "second": 59}
